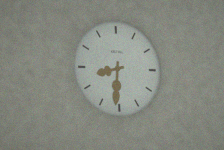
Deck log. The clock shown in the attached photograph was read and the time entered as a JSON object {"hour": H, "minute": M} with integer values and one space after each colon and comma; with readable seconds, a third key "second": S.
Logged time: {"hour": 8, "minute": 31}
